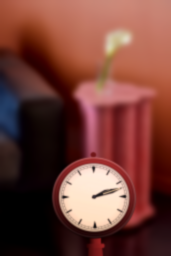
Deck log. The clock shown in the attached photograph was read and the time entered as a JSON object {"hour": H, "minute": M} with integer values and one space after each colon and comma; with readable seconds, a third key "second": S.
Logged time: {"hour": 2, "minute": 12}
